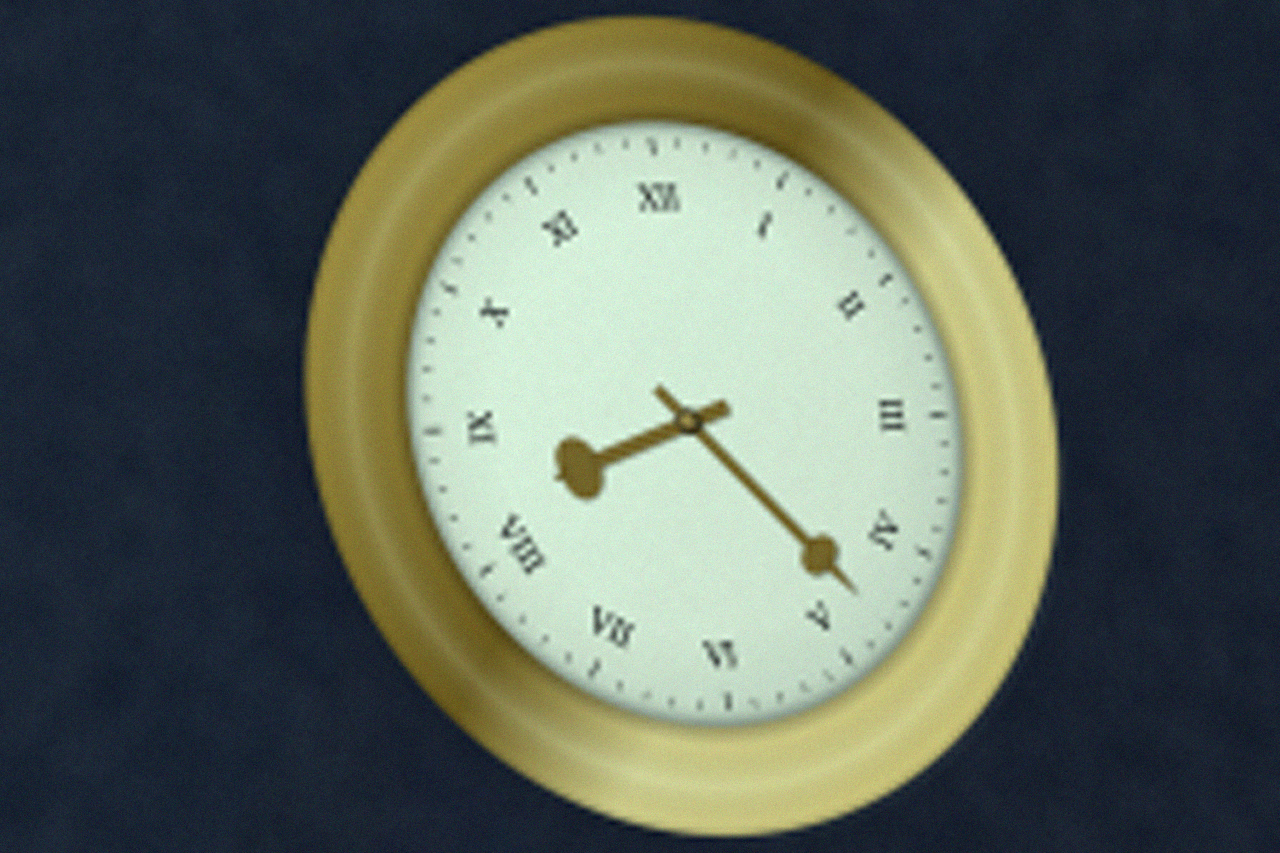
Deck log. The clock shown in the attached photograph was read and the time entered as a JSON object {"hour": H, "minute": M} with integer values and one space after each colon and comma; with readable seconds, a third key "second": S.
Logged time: {"hour": 8, "minute": 23}
